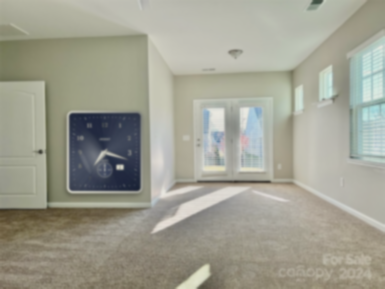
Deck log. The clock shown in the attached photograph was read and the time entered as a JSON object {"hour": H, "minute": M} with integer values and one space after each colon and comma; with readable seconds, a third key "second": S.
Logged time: {"hour": 7, "minute": 18}
